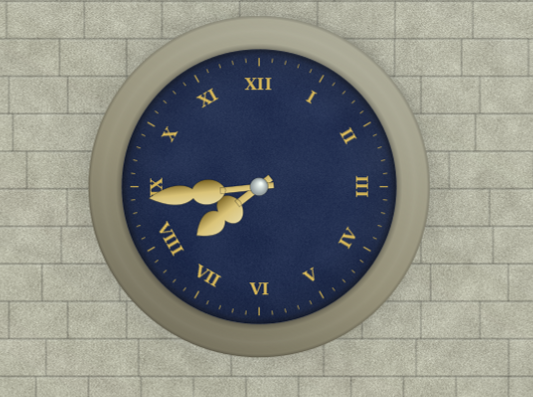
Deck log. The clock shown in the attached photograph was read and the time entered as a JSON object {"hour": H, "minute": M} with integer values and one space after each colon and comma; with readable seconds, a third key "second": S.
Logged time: {"hour": 7, "minute": 44}
